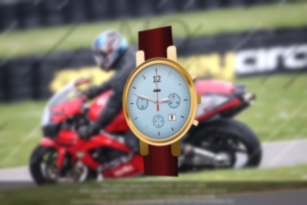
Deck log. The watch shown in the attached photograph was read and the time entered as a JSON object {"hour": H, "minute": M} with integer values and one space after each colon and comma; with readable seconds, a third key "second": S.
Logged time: {"hour": 2, "minute": 48}
